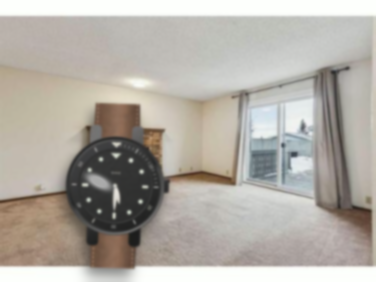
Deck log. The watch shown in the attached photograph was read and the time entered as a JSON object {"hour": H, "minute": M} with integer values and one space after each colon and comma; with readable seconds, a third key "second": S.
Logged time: {"hour": 5, "minute": 30}
